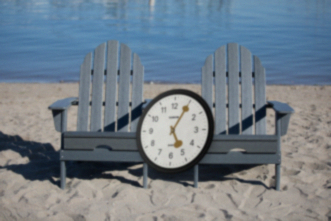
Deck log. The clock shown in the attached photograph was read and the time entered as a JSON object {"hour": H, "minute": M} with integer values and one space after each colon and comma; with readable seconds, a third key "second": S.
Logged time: {"hour": 5, "minute": 5}
